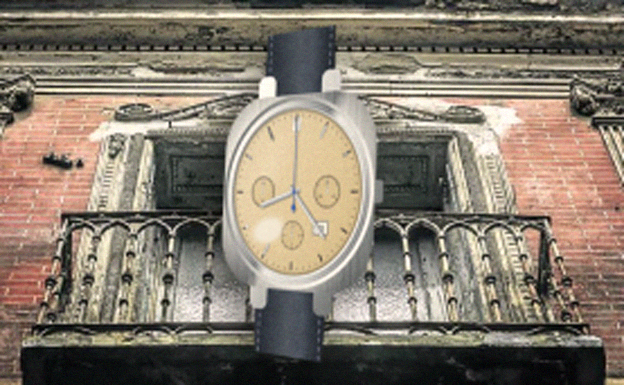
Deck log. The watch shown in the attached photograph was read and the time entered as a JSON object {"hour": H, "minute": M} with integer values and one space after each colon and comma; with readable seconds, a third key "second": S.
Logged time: {"hour": 8, "minute": 23}
